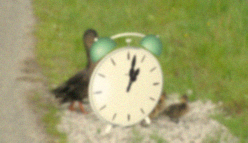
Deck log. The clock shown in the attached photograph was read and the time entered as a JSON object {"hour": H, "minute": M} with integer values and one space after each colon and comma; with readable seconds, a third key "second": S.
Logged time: {"hour": 1, "minute": 2}
